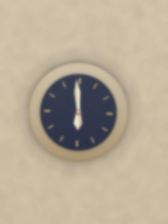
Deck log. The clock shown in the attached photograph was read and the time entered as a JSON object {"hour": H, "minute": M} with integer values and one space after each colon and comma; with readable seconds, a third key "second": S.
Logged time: {"hour": 5, "minute": 59}
